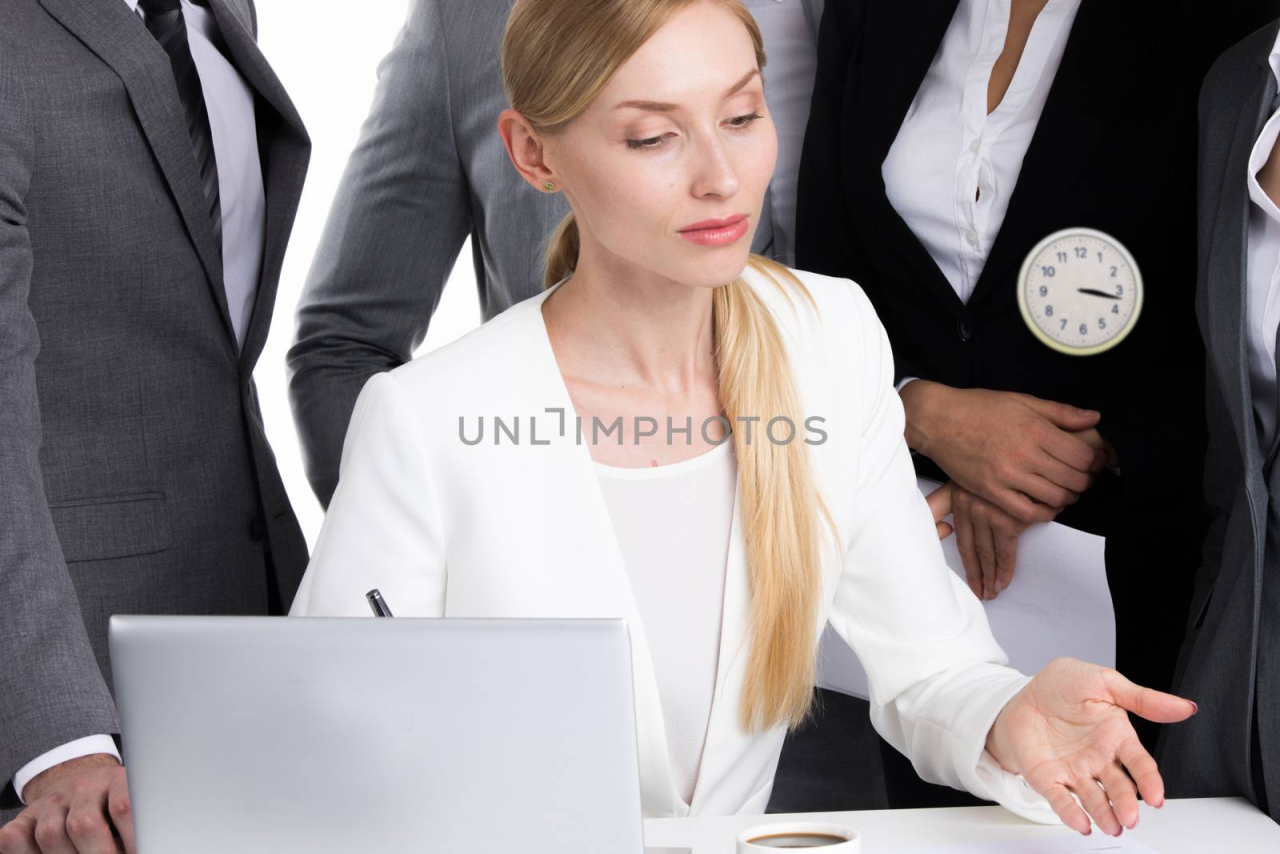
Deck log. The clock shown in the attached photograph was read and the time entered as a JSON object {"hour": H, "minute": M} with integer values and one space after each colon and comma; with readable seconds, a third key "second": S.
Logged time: {"hour": 3, "minute": 17}
